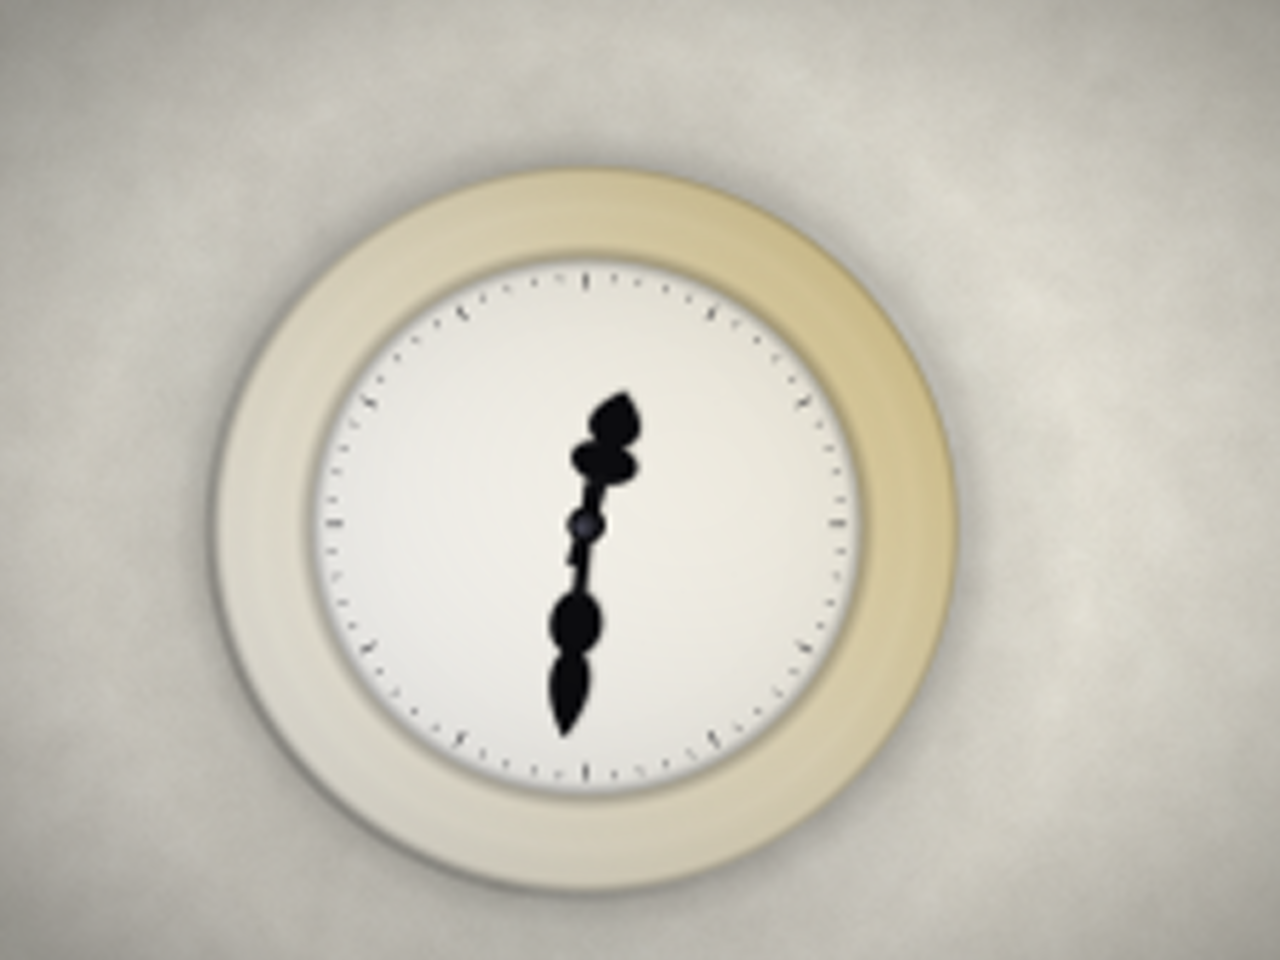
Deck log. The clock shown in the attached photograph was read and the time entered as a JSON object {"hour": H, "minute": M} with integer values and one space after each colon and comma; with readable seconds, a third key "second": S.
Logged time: {"hour": 12, "minute": 31}
